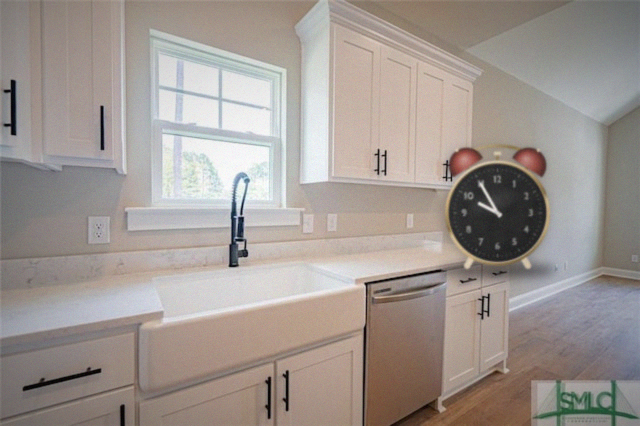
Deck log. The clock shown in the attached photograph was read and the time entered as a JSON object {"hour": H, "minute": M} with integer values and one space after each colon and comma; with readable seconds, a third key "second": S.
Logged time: {"hour": 9, "minute": 55}
